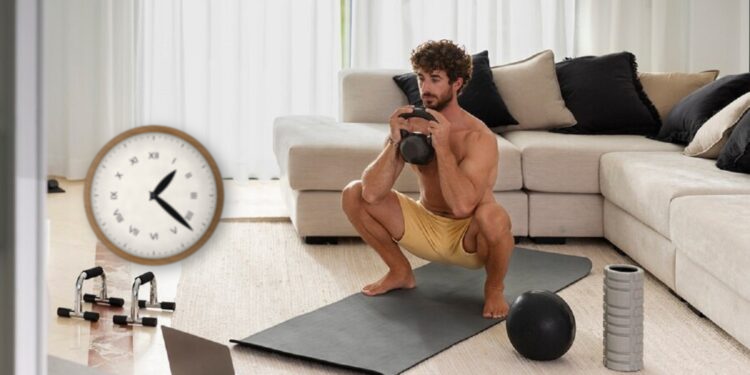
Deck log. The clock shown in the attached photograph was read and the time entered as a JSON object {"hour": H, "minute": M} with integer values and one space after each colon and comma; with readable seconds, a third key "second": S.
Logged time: {"hour": 1, "minute": 22}
